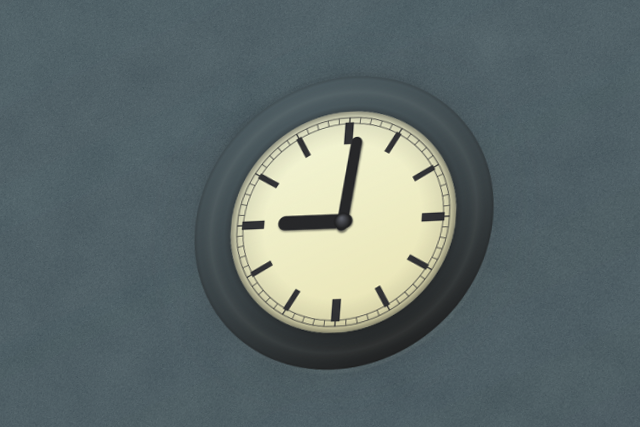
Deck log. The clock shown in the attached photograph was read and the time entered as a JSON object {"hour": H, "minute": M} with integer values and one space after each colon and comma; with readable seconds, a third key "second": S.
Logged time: {"hour": 9, "minute": 1}
